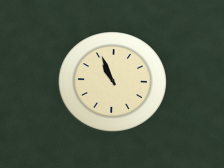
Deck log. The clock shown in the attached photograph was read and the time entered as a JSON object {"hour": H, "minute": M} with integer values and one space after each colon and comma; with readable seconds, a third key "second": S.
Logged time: {"hour": 10, "minute": 56}
